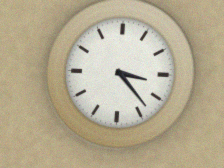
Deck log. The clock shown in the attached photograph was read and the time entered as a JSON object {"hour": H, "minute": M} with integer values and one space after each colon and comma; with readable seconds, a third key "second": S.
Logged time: {"hour": 3, "minute": 23}
